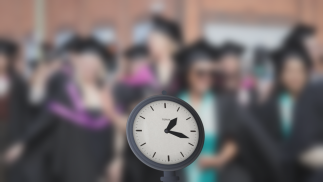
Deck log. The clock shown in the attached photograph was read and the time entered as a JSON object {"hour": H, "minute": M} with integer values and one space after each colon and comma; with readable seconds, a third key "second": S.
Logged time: {"hour": 1, "minute": 18}
